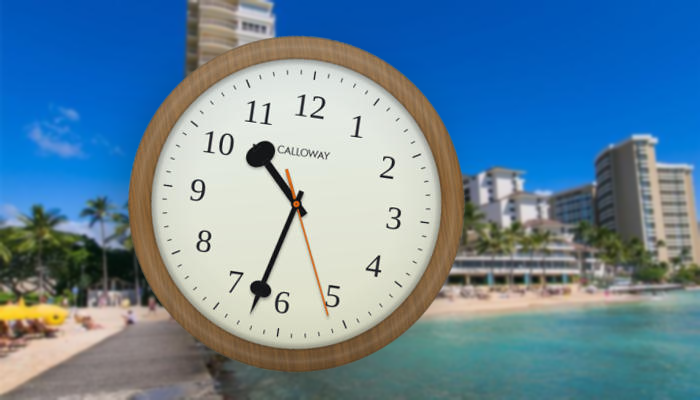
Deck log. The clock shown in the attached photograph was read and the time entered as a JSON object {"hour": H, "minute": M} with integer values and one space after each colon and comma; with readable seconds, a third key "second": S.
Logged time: {"hour": 10, "minute": 32, "second": 26}
